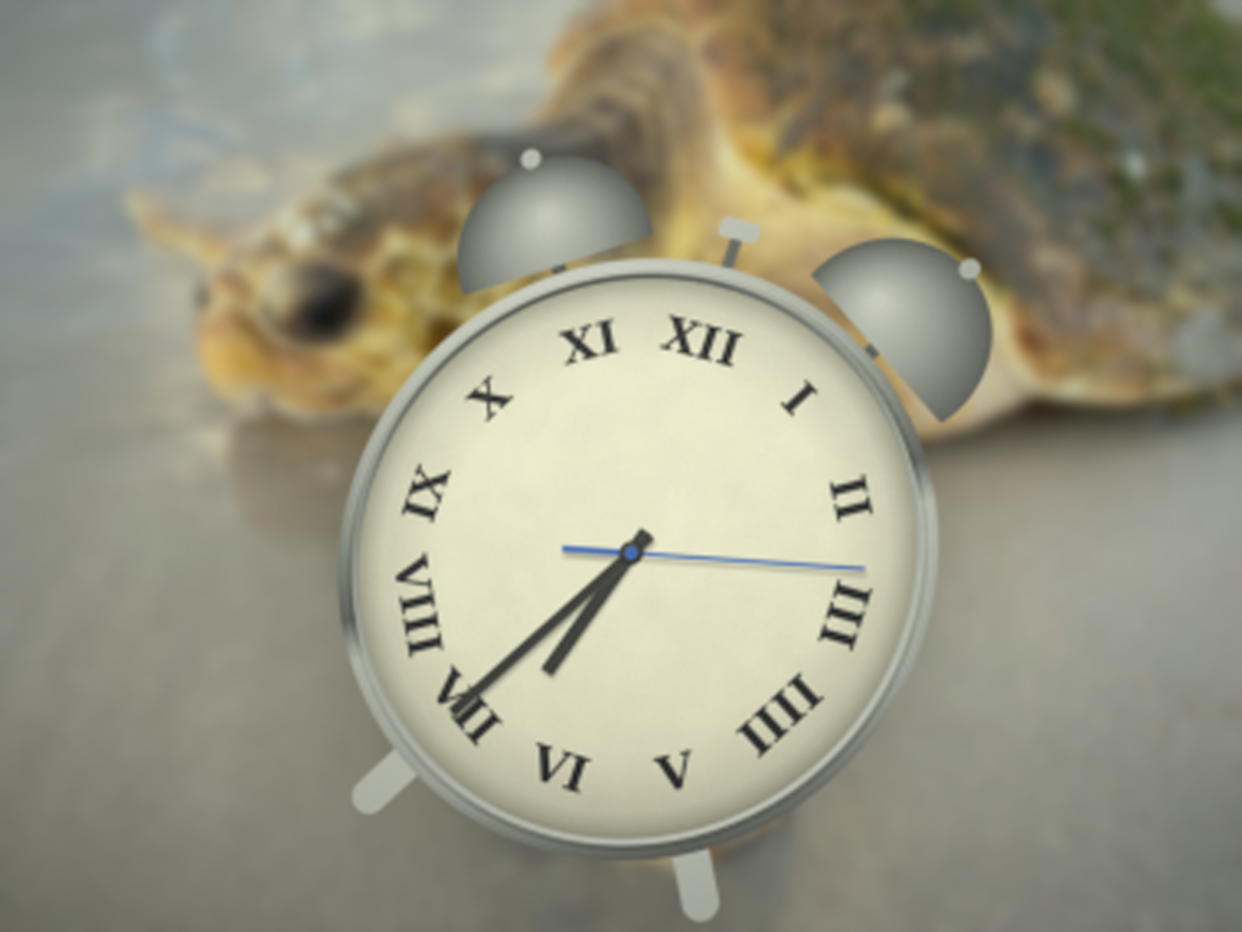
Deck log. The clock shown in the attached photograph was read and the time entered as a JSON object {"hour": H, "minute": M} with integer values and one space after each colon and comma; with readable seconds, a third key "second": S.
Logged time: {"hour": 6, "minute": 35, "second": 13}
